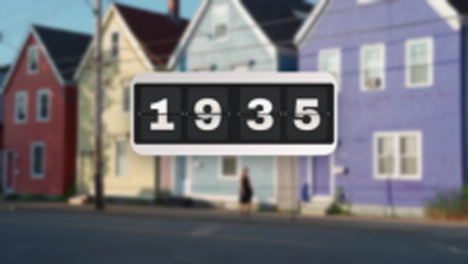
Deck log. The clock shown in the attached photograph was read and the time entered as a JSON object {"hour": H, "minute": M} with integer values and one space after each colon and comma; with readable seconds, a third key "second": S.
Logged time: {"hour": 19, "minute": 35}
